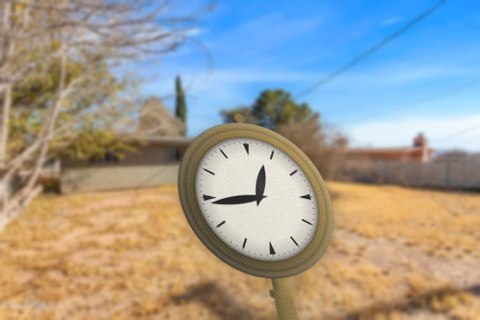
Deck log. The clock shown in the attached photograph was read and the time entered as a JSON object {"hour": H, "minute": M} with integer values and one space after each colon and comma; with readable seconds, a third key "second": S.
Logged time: {"hour": 12, "minute": 44}
